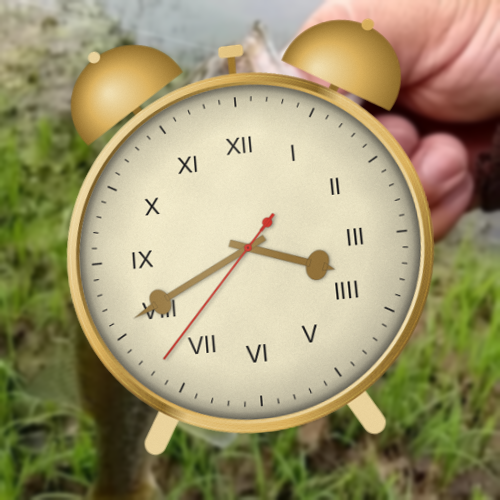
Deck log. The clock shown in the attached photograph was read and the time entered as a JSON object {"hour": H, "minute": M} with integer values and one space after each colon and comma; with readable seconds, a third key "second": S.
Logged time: {"hour": 3, "minute": 40, "second": 37}
